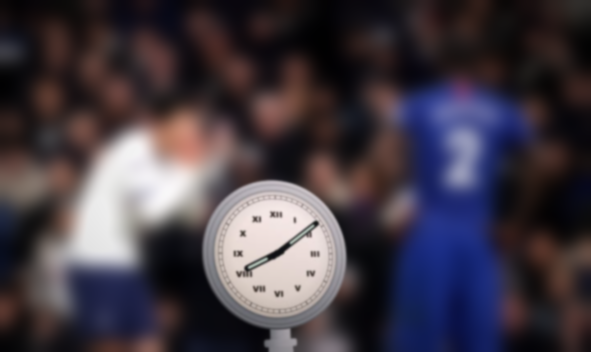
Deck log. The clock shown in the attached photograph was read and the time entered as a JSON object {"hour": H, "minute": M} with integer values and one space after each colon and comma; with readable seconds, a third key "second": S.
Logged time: {"hour": 8, "minute": 9}
